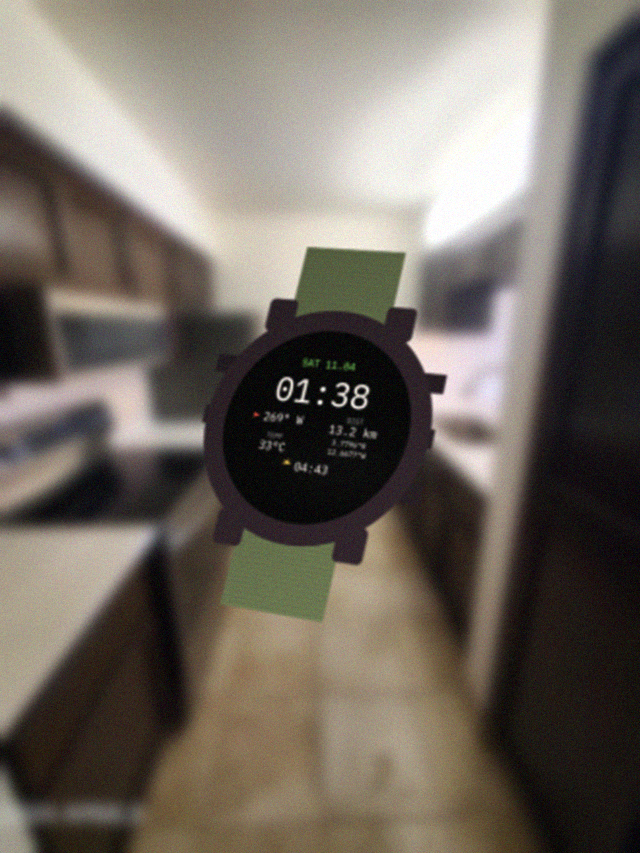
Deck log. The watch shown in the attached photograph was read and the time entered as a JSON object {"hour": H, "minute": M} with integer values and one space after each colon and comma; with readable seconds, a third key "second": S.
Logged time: {"hour": 1, "minute": 38}
